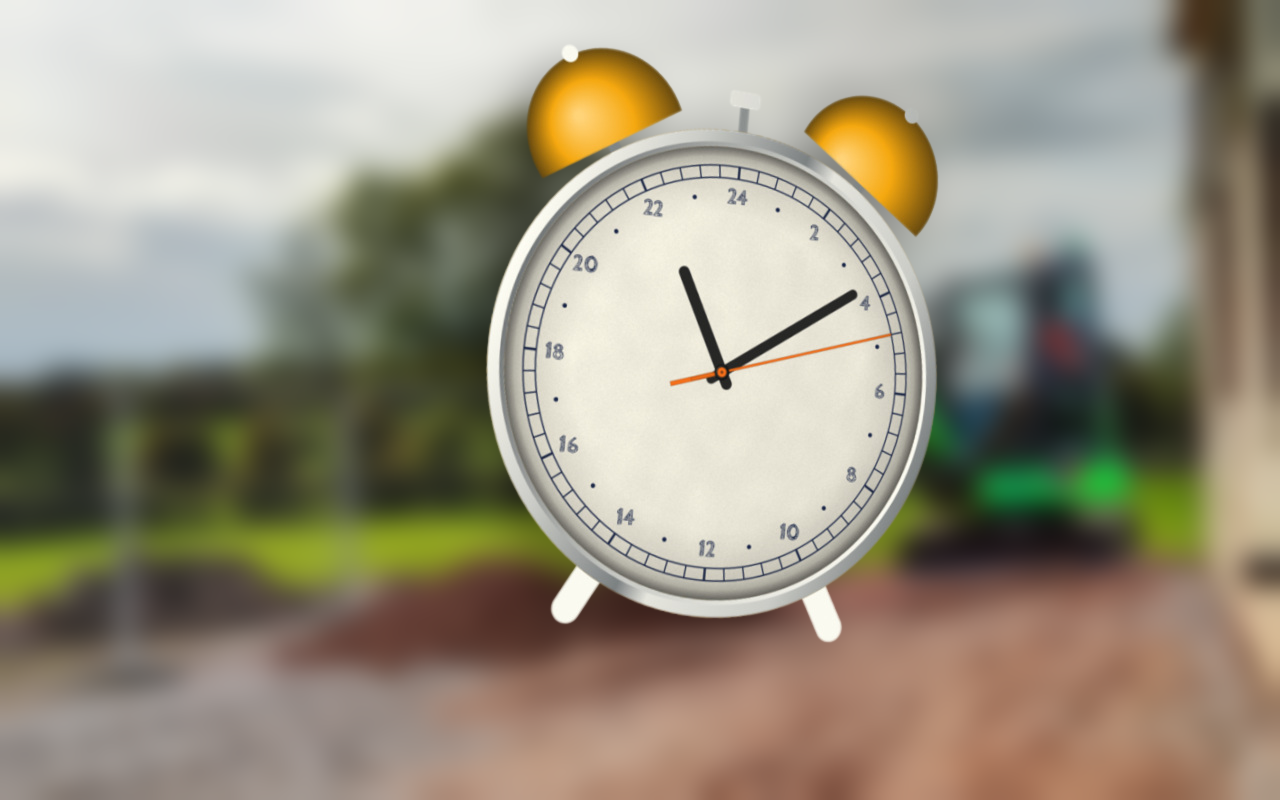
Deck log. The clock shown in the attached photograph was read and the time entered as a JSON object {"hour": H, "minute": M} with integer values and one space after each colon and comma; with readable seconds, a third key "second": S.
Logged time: {"hour": 22, "minute": 9, "second": 12}
